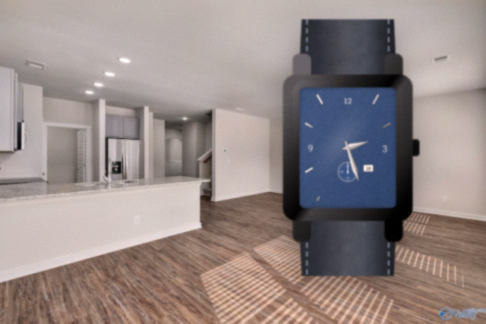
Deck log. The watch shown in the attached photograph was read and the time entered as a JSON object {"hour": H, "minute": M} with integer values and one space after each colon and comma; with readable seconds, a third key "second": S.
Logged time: {"hour": 2, "minute": 27}
